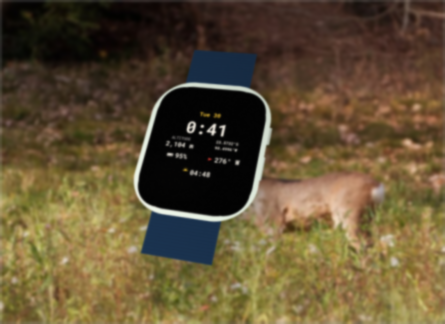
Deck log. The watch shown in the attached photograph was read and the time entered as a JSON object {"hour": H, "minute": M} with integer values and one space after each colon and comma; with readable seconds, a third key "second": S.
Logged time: {"hour": 0, "minute": 41}
